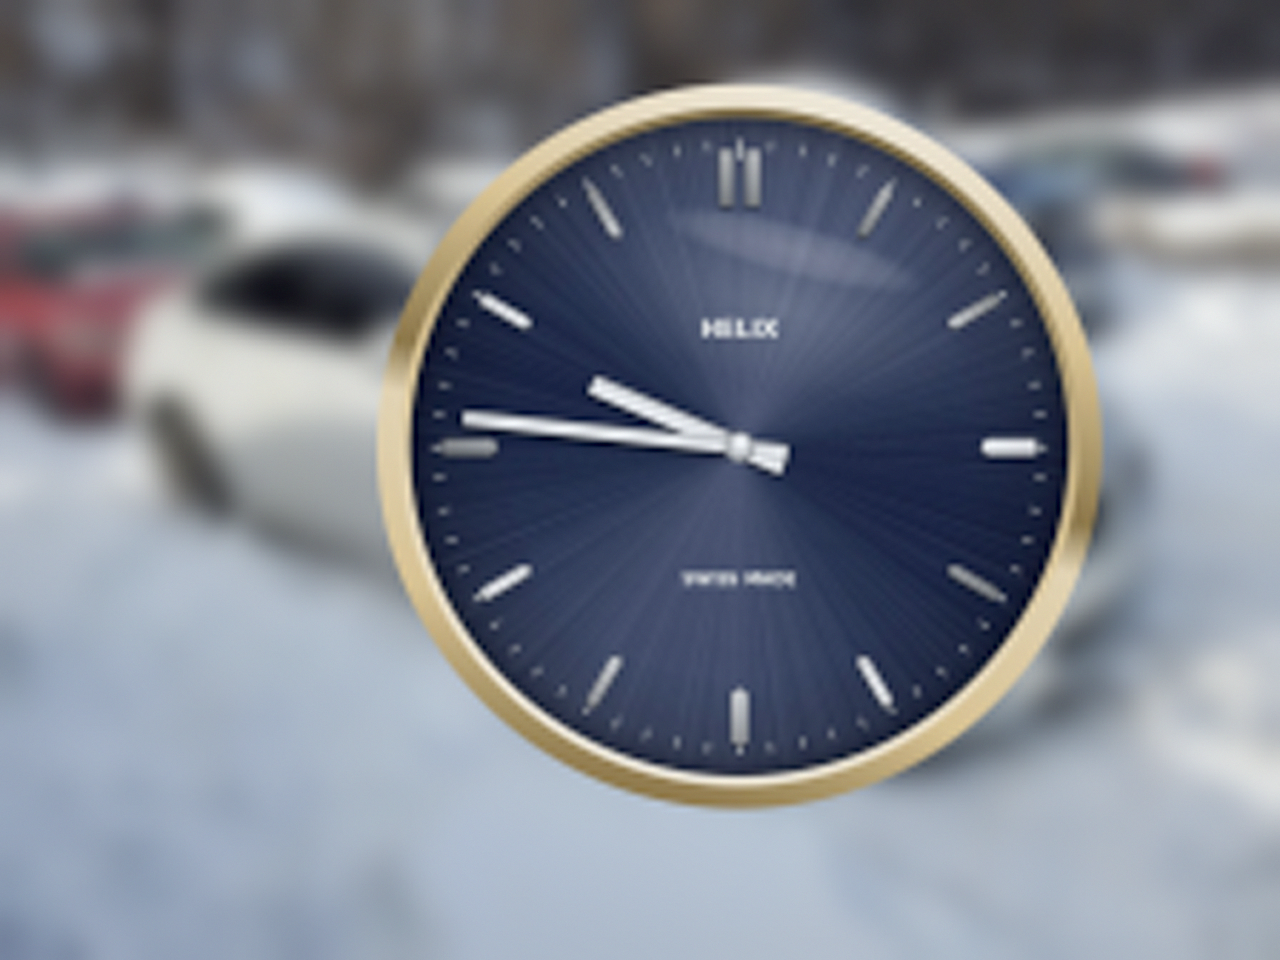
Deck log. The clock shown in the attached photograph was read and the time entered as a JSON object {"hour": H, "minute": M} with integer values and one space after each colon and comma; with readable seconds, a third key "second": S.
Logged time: {"hour": 9, "minute": 46}
